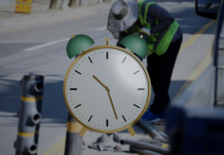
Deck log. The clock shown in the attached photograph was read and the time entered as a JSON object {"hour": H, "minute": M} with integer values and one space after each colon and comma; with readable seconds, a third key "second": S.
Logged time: {"hour": 10, "minute": 27}
